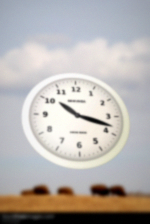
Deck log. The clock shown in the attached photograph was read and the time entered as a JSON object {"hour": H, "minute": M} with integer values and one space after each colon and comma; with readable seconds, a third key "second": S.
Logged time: {"hour": 10, "minute": 18}
